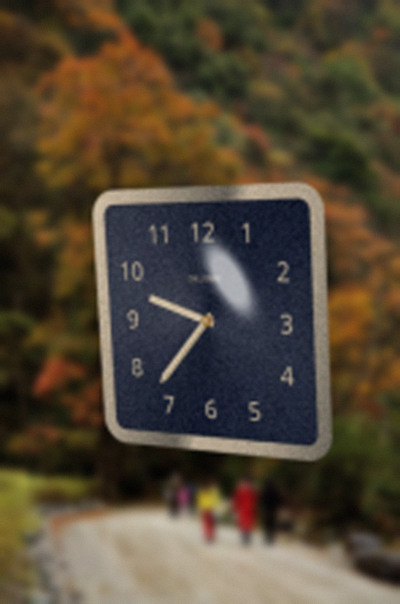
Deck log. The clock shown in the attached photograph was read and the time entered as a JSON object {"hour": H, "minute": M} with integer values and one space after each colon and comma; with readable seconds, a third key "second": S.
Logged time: {"hour": 9, "minute": 37}
